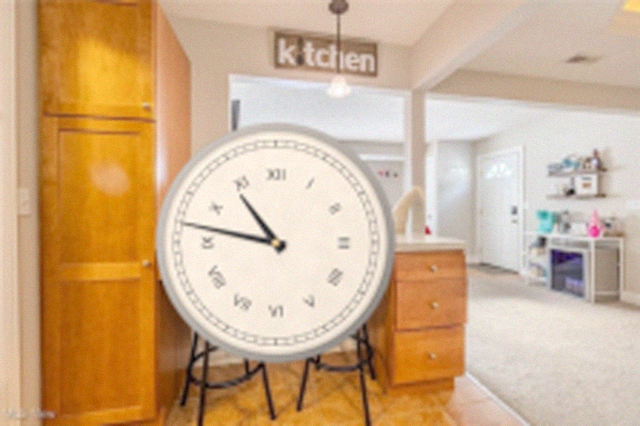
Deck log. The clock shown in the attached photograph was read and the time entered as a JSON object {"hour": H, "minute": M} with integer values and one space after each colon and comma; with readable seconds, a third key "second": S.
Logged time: {"hour": 10, "minute": 47}
